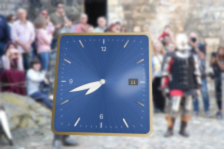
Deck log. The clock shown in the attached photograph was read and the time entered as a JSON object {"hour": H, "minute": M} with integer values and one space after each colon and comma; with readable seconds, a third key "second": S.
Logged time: {"hour": 7, "minute": 42}
